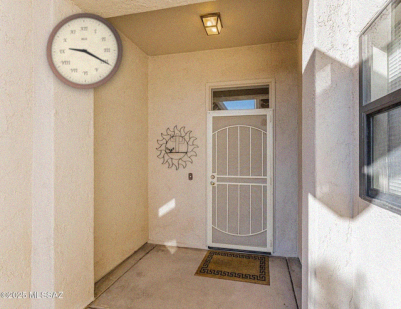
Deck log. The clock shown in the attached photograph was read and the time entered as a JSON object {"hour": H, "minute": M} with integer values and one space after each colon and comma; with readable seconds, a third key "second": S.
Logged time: {"hour": 9, "minute": 20}
